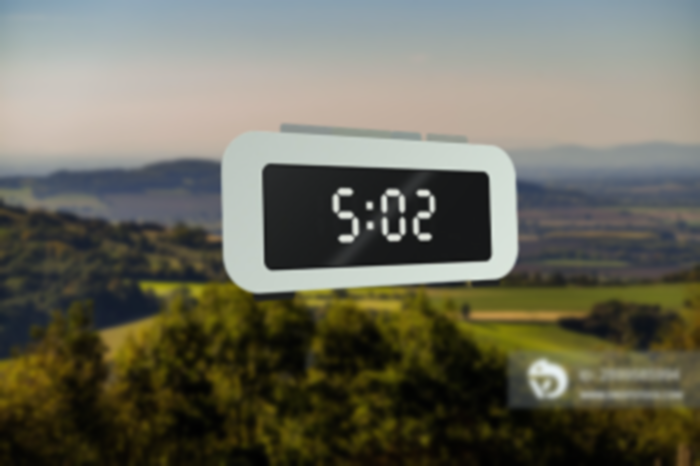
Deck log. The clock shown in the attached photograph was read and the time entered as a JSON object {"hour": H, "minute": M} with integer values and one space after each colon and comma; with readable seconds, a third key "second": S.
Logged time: {"hour": 5, "minute": 2}
